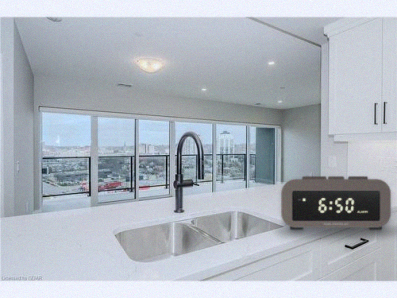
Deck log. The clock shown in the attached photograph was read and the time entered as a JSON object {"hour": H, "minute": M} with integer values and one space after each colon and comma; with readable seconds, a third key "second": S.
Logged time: {"hour": 6, "minute": 50}
